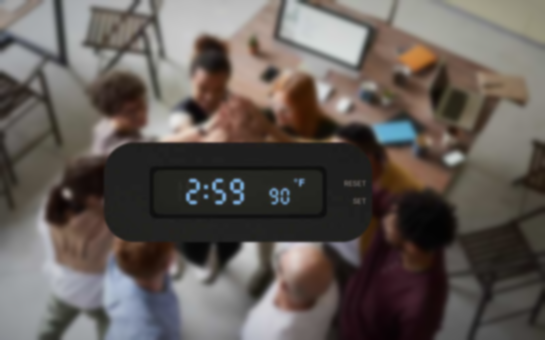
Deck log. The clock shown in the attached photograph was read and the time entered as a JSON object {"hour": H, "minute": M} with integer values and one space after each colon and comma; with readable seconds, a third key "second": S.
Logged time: {"hour": 2, "minute": 59}
